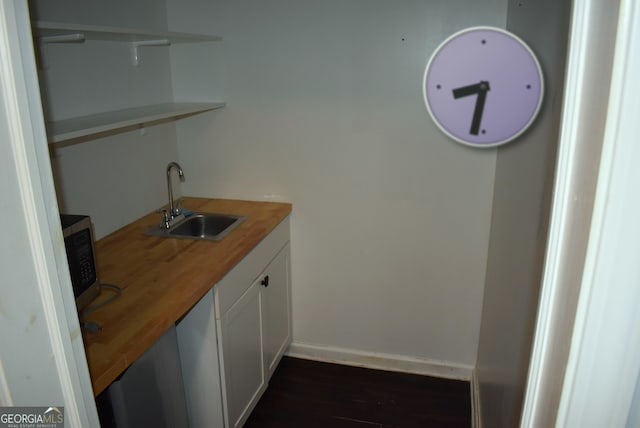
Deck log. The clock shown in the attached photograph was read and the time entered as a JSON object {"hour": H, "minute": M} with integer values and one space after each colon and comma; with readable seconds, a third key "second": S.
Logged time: {"hour": 8, "minute": 32}
